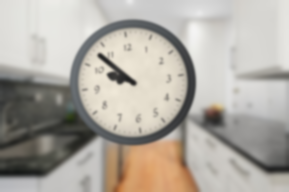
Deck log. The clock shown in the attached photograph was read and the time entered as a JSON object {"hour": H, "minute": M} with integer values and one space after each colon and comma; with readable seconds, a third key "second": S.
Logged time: {"hour": 9, "minute": 53}
